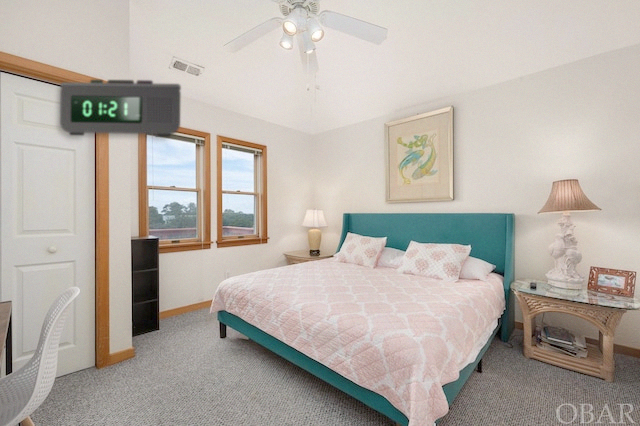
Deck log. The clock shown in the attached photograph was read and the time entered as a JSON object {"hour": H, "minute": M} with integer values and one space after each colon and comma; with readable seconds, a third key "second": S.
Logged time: {"hour": 1, "minute": 21}
